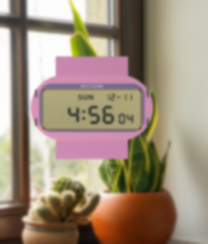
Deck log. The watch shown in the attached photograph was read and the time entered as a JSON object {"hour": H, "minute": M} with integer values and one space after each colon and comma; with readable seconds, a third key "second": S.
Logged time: {"hour": 4, "minute": 56}
